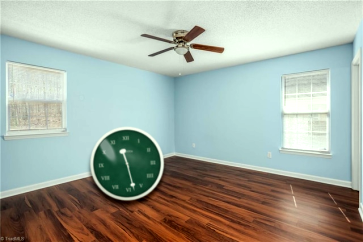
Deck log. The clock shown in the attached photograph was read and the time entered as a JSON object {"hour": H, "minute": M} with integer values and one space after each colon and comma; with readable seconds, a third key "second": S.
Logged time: {"hour": 11, "minute": 28}
